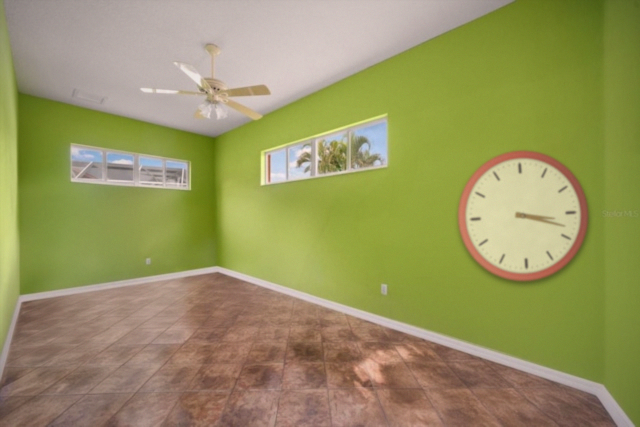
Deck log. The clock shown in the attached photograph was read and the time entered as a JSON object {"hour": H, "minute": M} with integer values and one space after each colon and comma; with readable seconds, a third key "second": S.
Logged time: {"hour": 3, "minute": 18}
